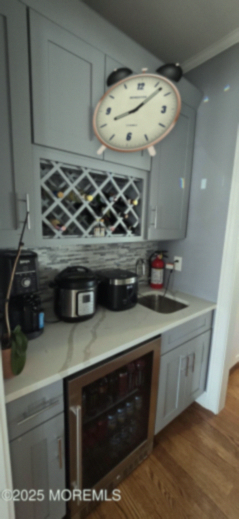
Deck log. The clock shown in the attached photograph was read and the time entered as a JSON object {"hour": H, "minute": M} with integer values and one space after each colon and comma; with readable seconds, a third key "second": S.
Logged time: {"hour": 8, "minute": 7}
